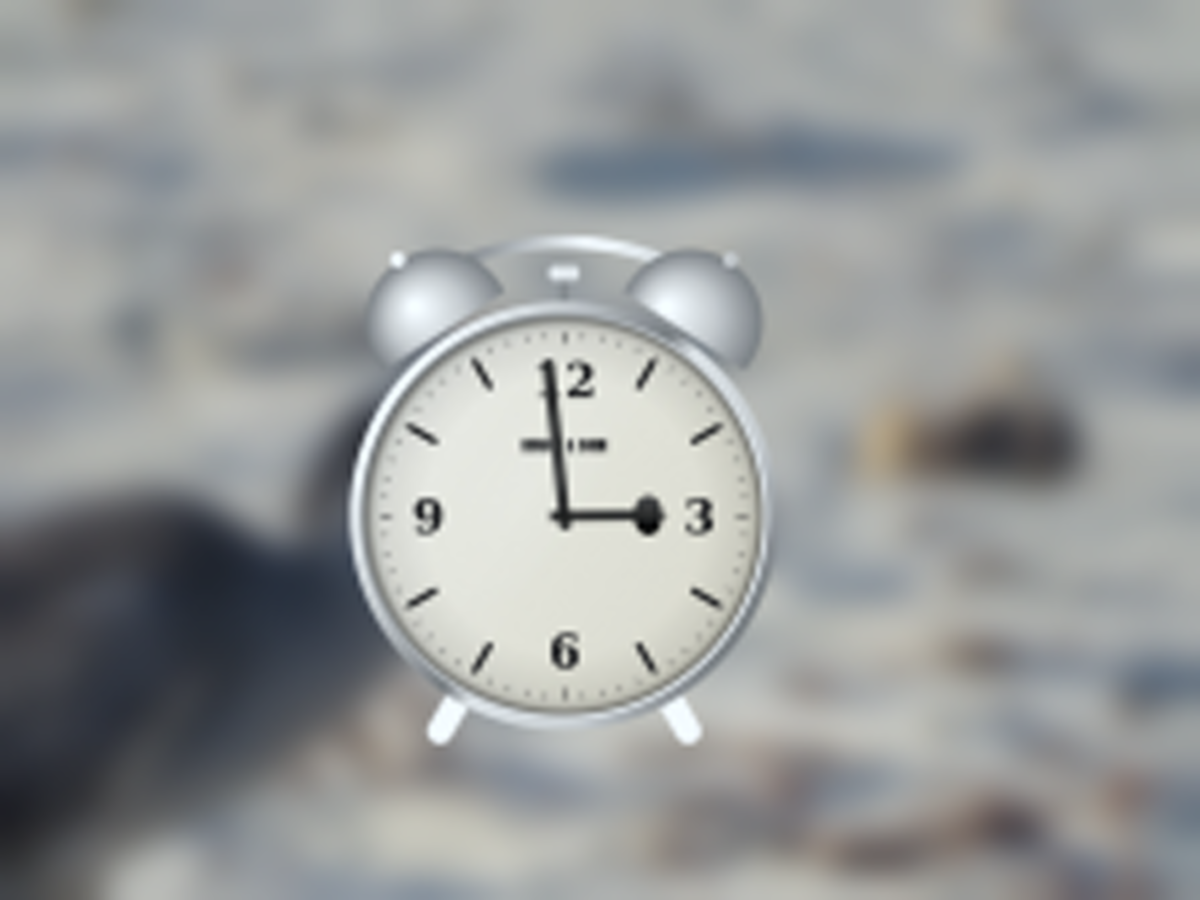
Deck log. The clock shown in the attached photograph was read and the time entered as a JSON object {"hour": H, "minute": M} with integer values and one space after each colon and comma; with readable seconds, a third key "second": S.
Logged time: {"hour": 2, "minute": 59}
